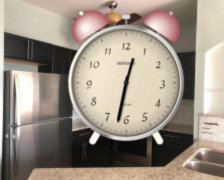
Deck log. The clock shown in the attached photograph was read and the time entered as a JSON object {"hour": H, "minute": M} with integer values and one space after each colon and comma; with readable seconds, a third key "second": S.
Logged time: {"hour": 12, "minute": 32}
